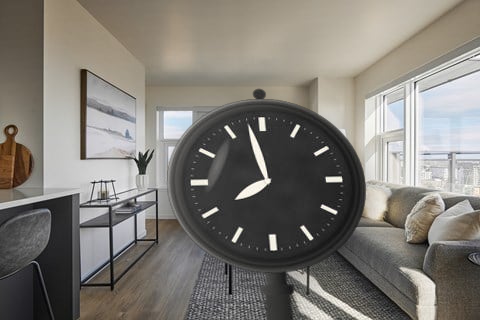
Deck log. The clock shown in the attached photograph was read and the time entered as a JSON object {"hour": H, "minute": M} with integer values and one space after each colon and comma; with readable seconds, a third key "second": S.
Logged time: {"hour": 7, "minute": 58}
